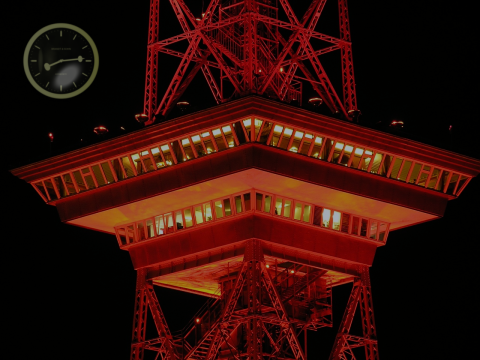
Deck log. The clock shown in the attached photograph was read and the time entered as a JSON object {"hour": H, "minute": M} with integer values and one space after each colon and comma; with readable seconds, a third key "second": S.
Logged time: {"hour": 8, "minute": 14}
